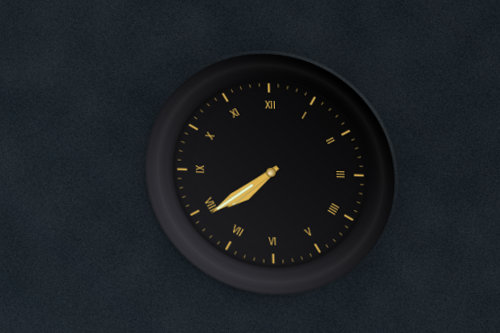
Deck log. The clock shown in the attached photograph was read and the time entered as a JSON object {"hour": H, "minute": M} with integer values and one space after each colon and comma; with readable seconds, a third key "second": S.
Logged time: {"hour": 7, "minute": 39}
